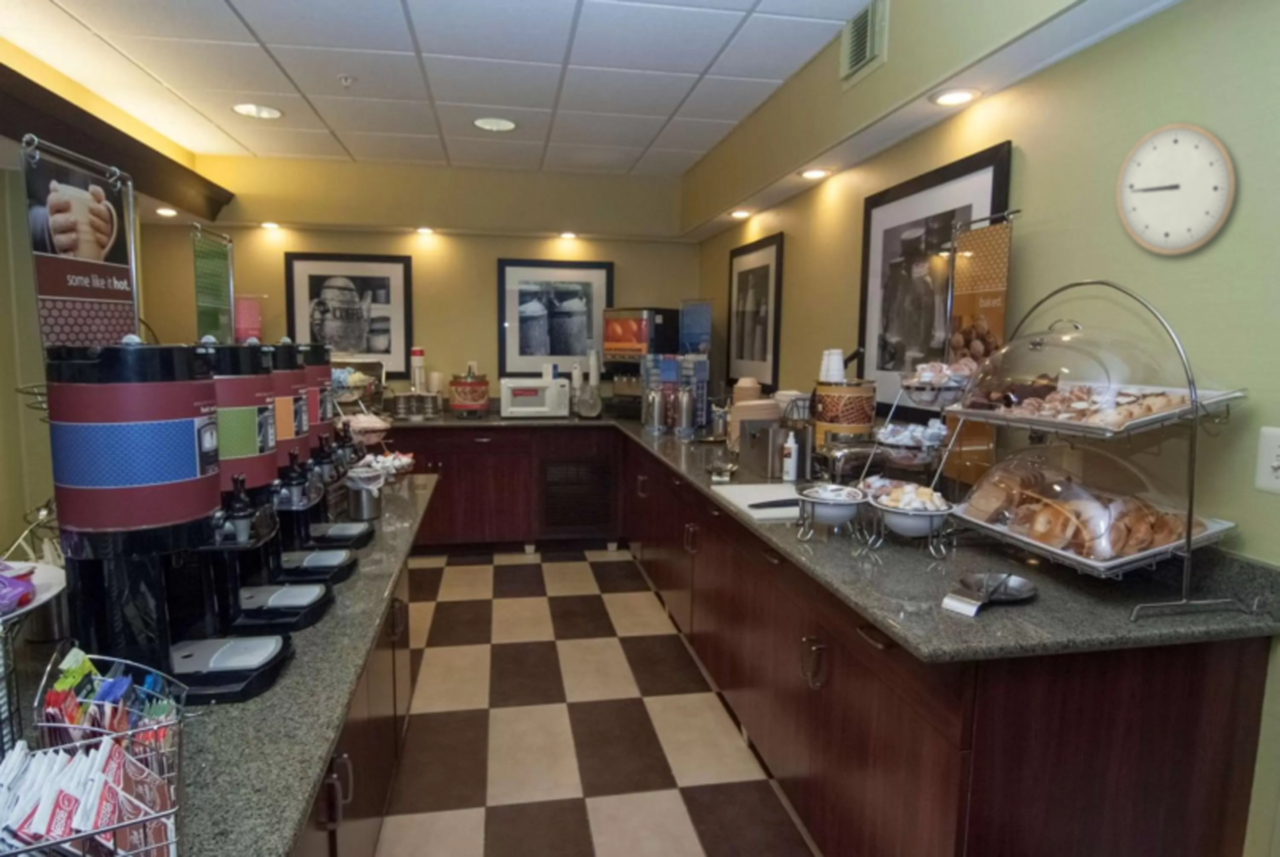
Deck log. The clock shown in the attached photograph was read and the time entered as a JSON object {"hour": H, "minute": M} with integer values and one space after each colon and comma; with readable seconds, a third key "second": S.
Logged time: {"hour": 8, "minute": 44}
